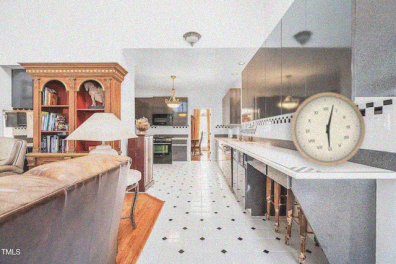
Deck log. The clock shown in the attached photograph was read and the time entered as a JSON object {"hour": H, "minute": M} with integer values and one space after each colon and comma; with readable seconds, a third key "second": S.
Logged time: {"hour": 6, "minute": 3}
